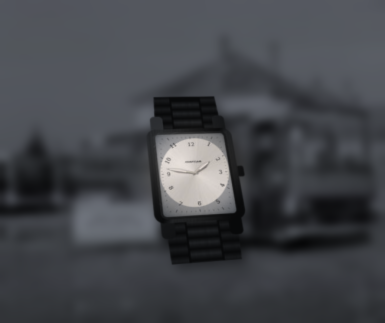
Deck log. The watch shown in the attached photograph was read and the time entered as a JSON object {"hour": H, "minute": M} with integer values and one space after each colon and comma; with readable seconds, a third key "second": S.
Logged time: {"hour": 1, "minute": 47}
